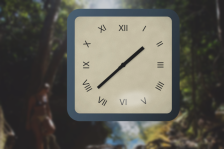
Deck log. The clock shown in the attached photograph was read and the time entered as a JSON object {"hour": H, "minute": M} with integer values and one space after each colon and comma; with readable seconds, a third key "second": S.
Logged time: {"hour": 1, "minute": 38}
